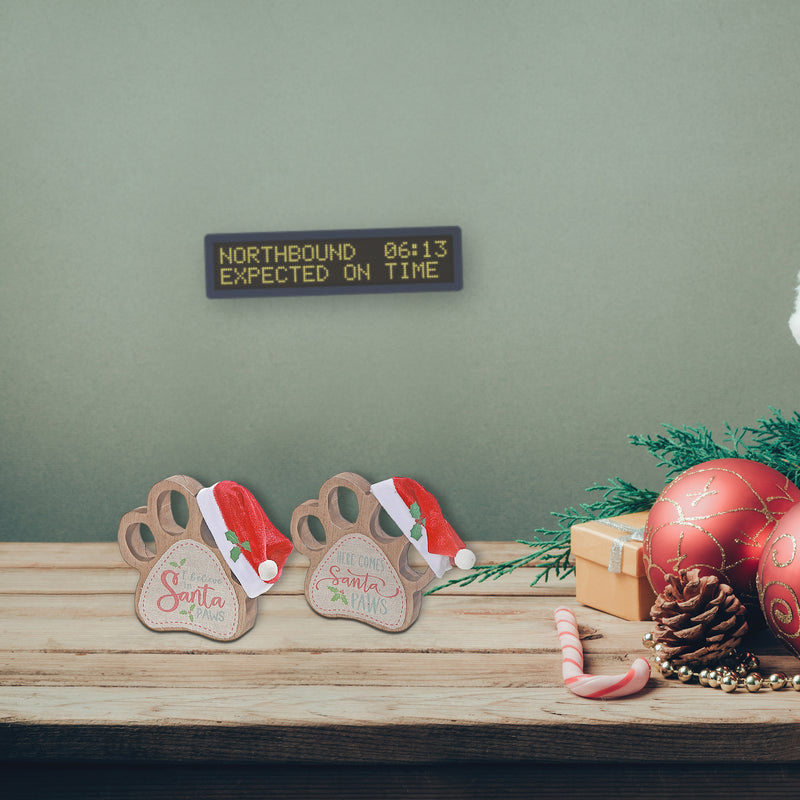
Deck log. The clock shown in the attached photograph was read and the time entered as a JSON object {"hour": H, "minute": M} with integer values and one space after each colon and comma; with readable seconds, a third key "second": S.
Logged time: {"hour": 6, "minute": 13}
